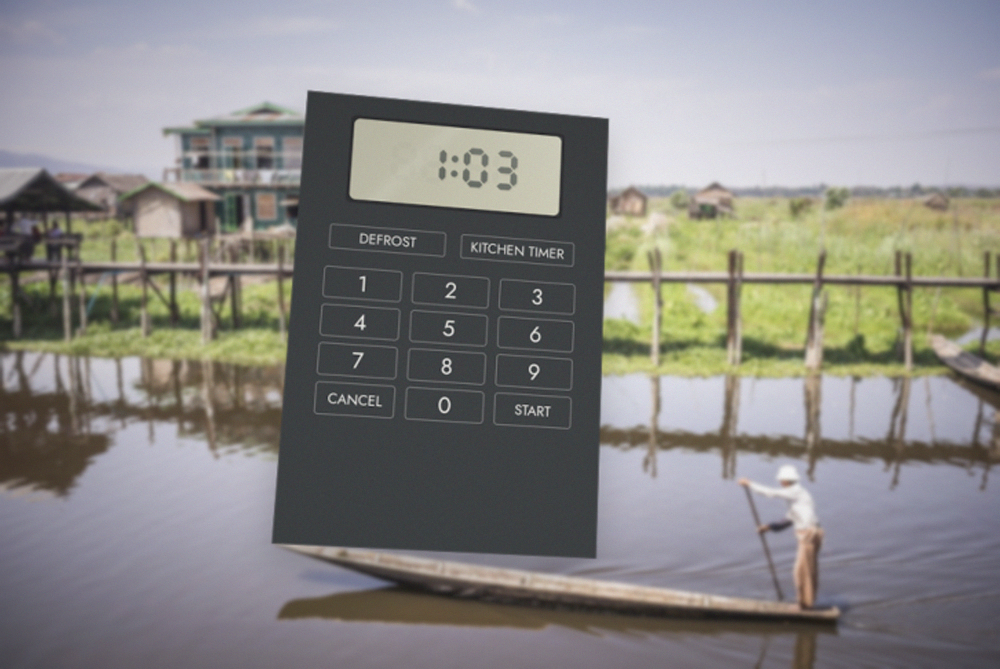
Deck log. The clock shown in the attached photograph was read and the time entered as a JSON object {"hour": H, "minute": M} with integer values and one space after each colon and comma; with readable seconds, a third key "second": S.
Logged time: {"hour": 1, "minute": 3}
